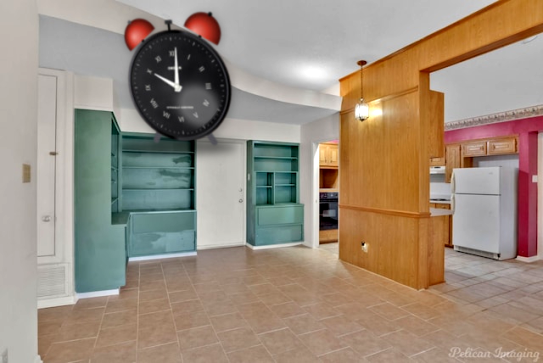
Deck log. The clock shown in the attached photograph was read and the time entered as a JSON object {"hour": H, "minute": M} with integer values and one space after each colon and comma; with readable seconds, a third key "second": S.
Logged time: {"hour": 10, "minute": 1}
